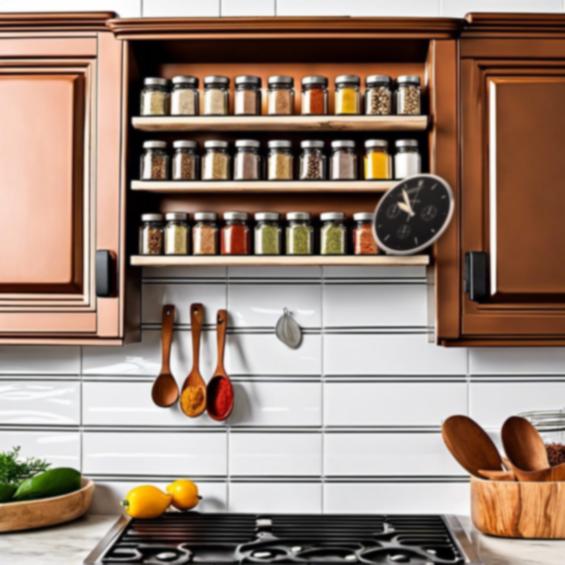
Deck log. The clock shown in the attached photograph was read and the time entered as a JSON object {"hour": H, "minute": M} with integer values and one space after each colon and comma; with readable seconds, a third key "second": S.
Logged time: {"hour": 9, "minute": 54}
